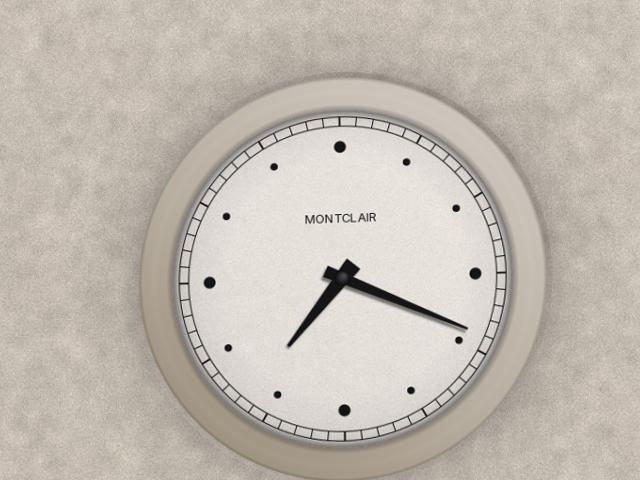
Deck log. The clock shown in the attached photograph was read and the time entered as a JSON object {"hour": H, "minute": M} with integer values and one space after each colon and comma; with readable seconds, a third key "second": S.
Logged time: {"hour": 7, "minute": 19}
